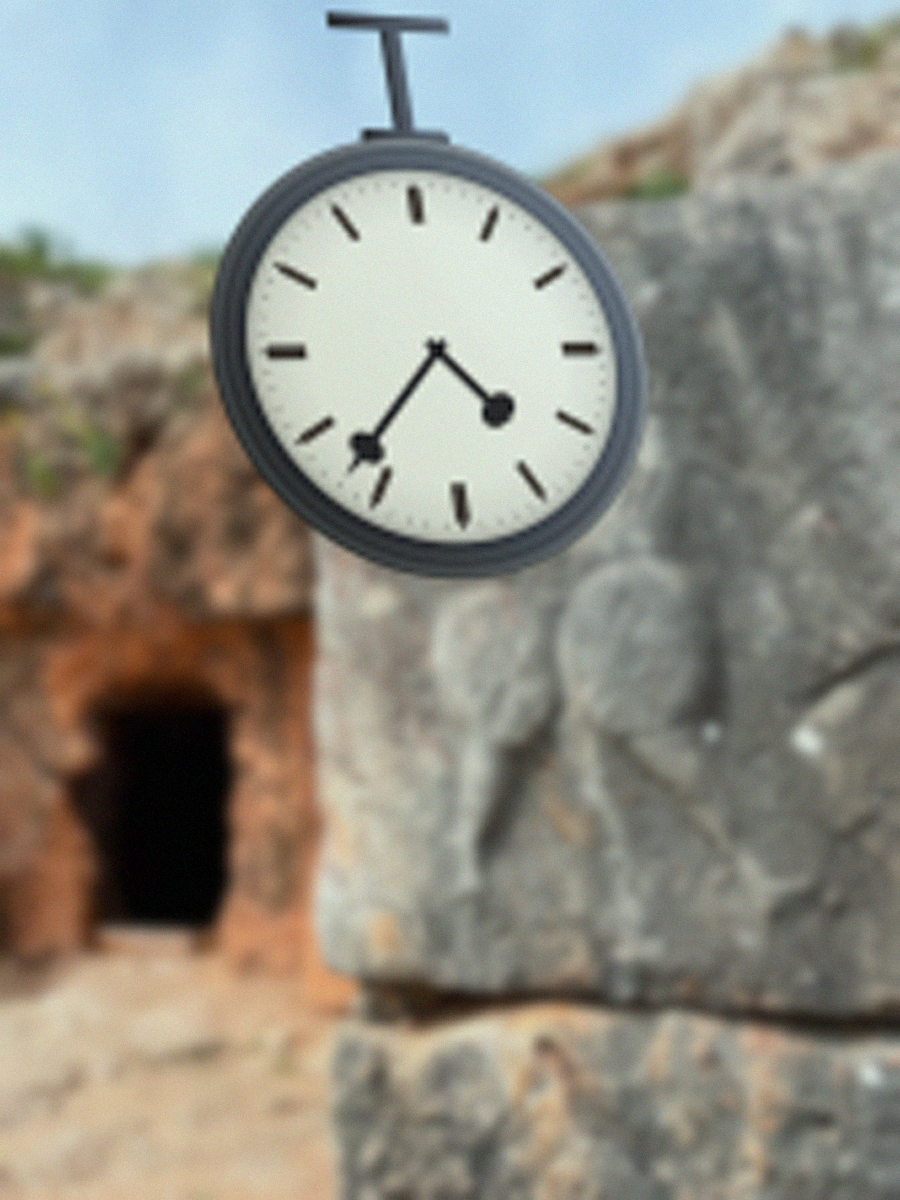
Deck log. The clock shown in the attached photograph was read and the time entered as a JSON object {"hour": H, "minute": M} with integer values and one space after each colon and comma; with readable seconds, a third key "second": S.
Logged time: {"hour": 4, "minute": 37}
